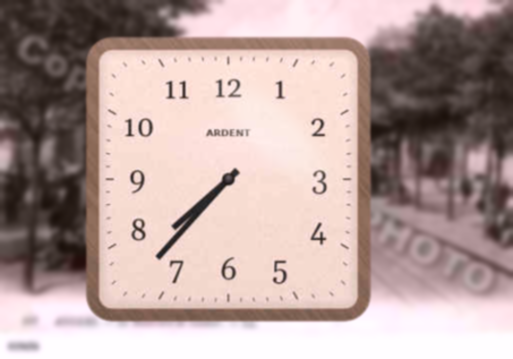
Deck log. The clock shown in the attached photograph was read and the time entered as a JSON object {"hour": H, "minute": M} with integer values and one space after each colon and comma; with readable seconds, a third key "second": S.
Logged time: {"hour": 7, "minute": 37}
